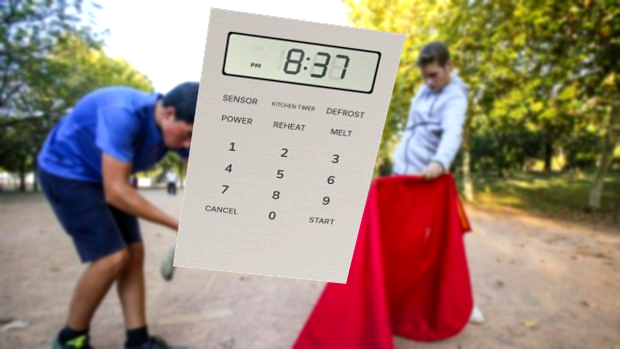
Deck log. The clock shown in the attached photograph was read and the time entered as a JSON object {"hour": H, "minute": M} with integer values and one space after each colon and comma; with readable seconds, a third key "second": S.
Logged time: {"hour": 8, "minute": 37}
